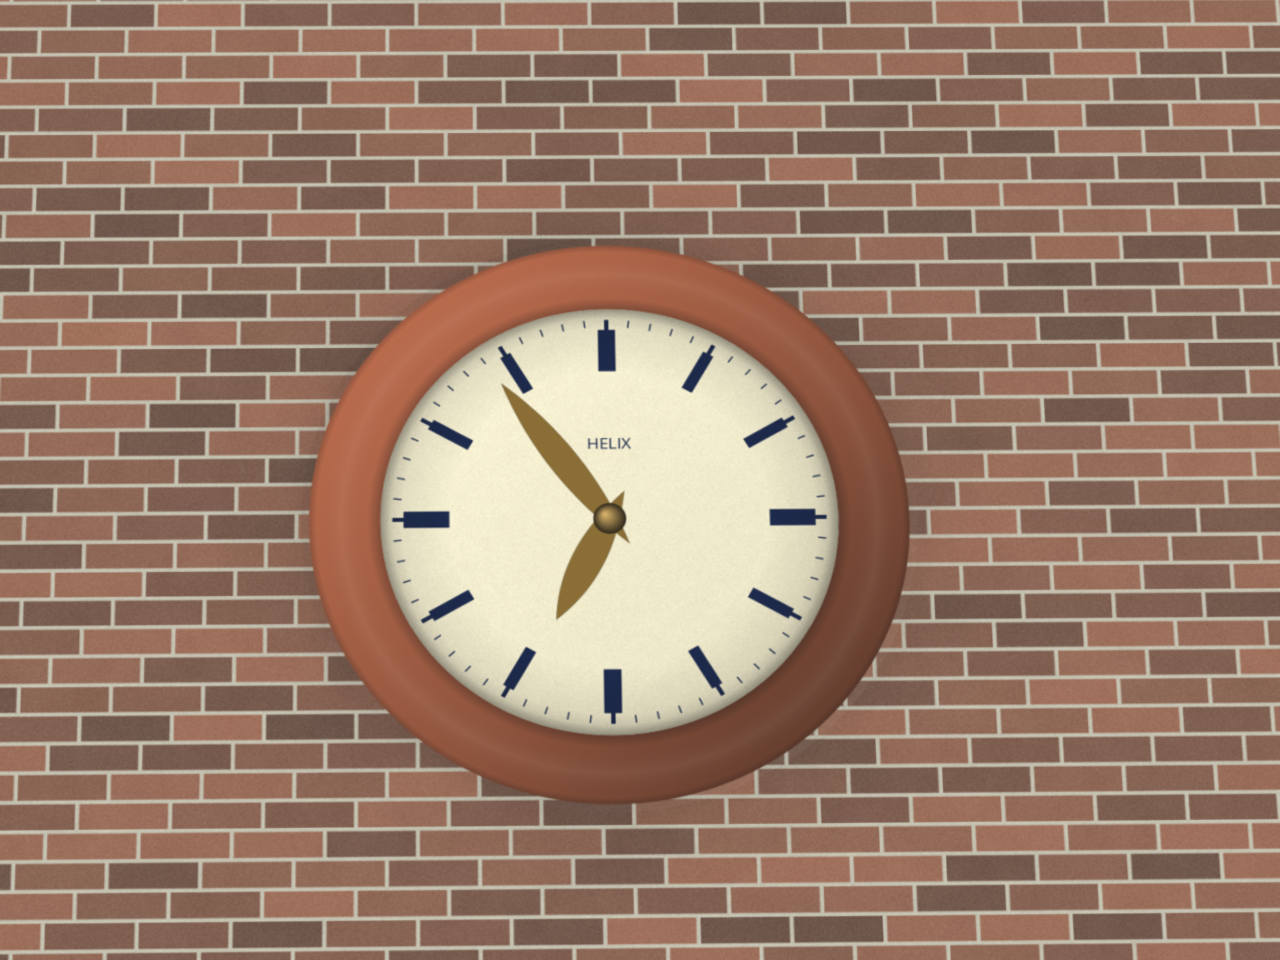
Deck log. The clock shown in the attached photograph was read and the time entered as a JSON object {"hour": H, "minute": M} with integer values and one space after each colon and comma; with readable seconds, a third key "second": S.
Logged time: {"hour": 6, "minute": 54}
